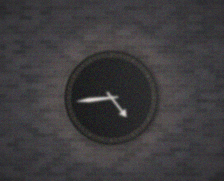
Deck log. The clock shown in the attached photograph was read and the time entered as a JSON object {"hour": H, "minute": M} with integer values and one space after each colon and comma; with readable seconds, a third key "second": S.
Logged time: {"hour": 4, "minute": 44}
